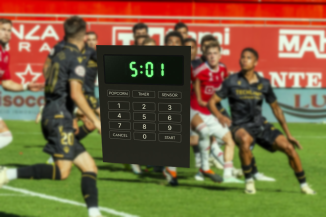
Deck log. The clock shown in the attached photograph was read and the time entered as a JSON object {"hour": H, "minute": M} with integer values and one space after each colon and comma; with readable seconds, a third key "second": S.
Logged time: {"hour": 5, "minute": 1}
